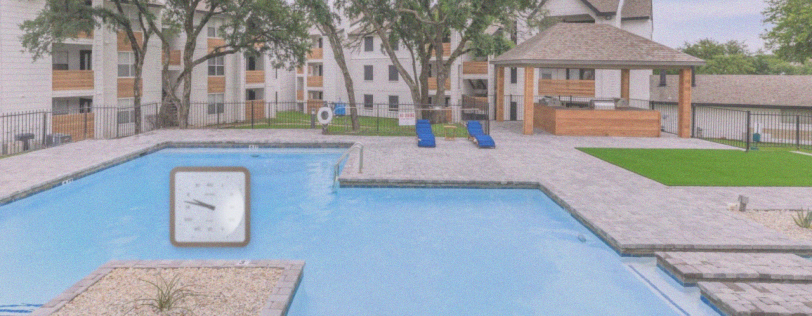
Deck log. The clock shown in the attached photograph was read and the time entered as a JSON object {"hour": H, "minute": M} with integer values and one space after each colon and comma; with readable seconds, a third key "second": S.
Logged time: {"hour": 9, "minute": 47}
